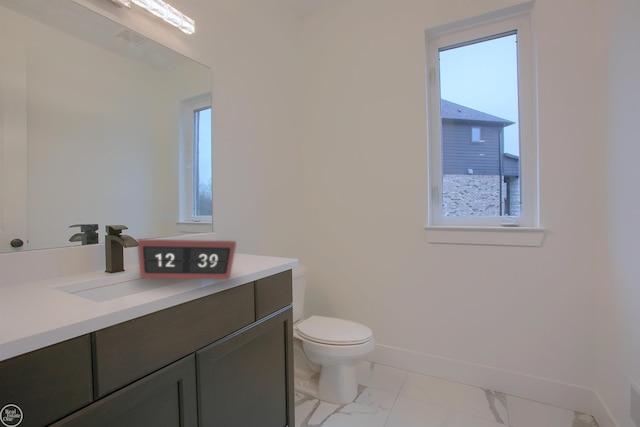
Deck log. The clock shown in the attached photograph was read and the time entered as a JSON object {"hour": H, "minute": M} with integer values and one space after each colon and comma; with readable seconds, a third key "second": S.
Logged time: {"hour": 12, "minute": 39}
